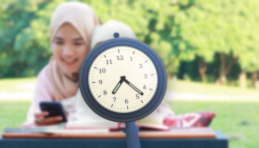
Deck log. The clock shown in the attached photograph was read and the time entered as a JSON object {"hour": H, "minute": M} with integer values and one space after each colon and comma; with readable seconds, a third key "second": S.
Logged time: {"hour": 7, "minute": 23}
